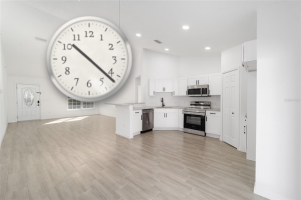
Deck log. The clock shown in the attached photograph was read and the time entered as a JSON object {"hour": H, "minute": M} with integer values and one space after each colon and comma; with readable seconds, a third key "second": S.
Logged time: {"hour": 10, "minute": 22}
